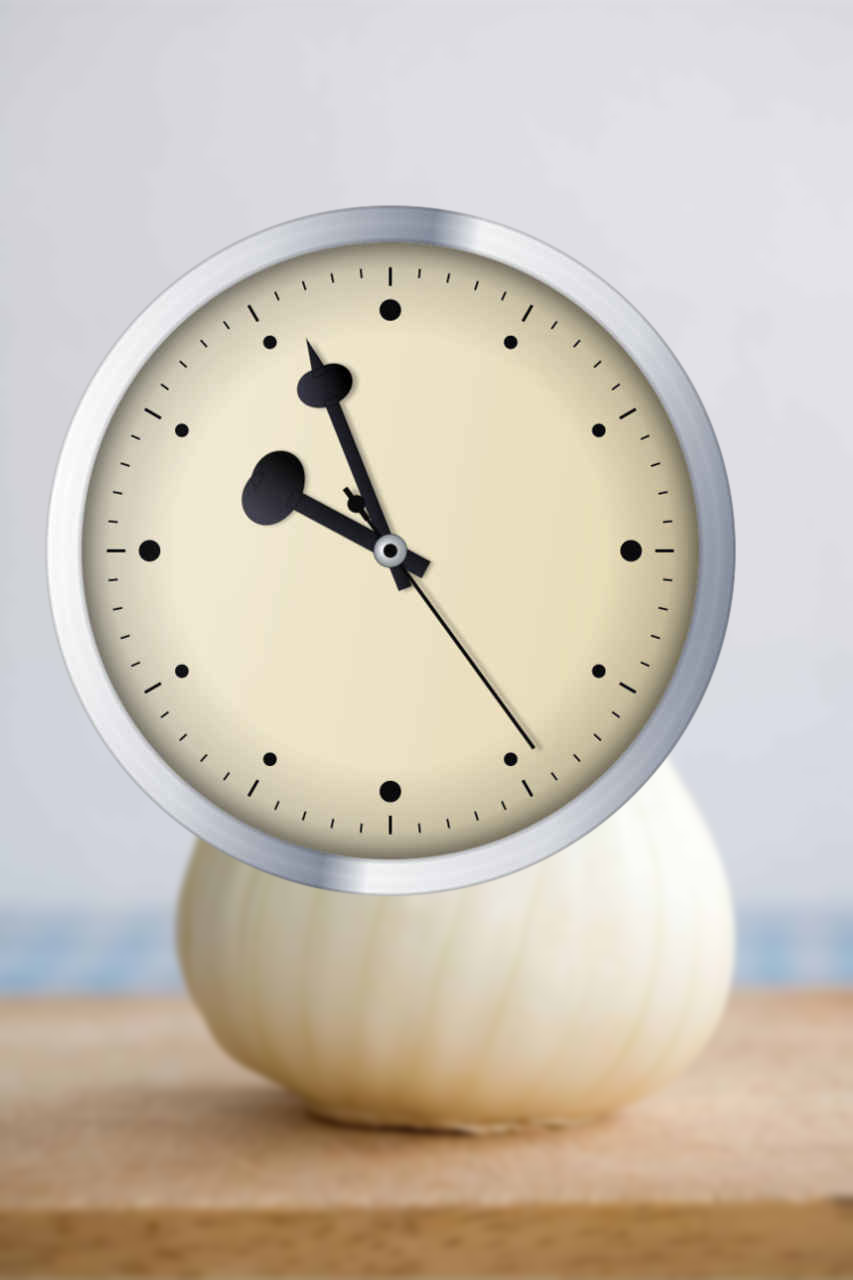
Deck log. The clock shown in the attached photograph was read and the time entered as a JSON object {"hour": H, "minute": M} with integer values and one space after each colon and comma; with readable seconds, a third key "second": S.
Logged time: {"hour": 9, "minute": 56, "second": 24}
